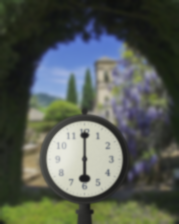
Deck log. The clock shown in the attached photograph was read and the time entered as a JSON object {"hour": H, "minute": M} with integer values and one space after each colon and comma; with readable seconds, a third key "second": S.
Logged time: {"hour": 6, "minute": 0}
